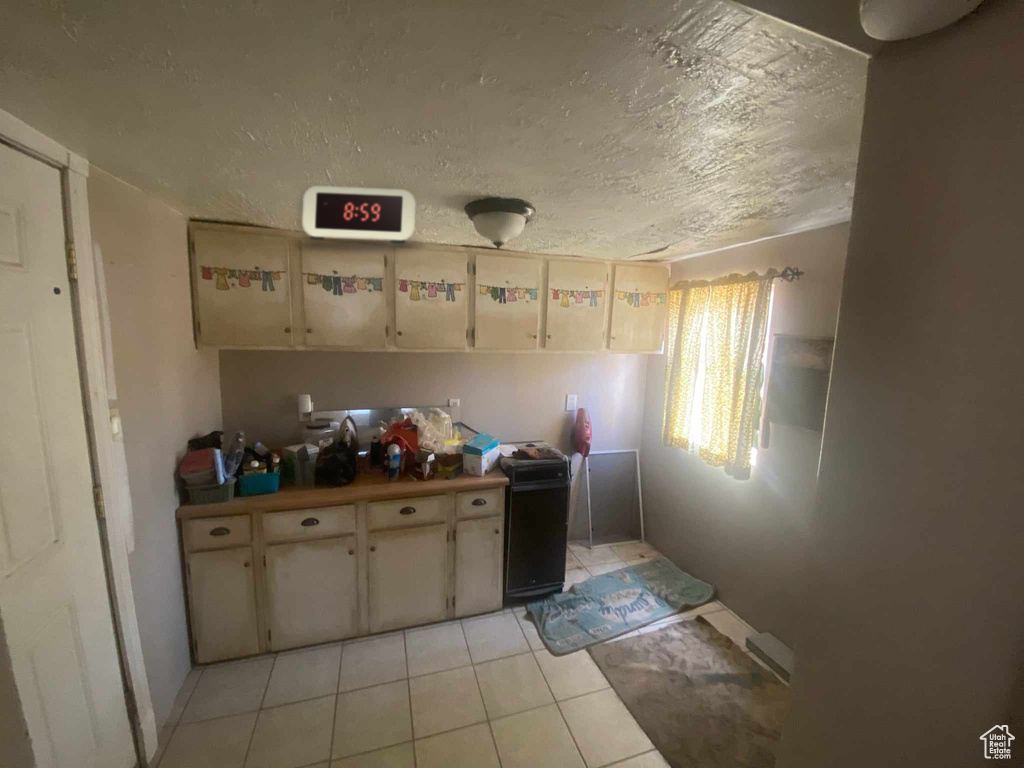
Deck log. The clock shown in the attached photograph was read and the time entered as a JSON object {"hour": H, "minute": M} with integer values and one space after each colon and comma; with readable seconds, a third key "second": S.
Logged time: {"hour": 8, "minute": 59}
